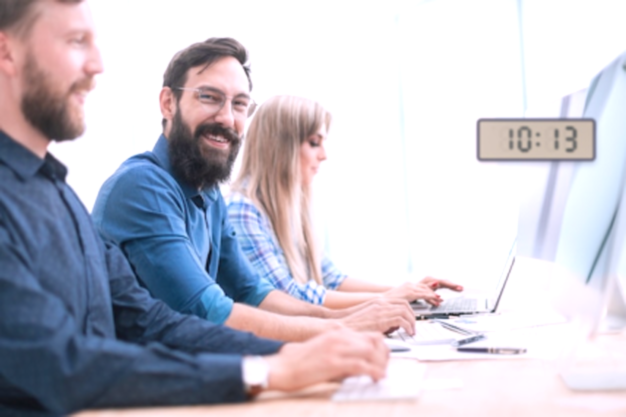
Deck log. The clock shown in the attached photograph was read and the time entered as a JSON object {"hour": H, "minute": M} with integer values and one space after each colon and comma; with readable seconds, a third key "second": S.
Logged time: {"hour": 10, "minute": 13}
